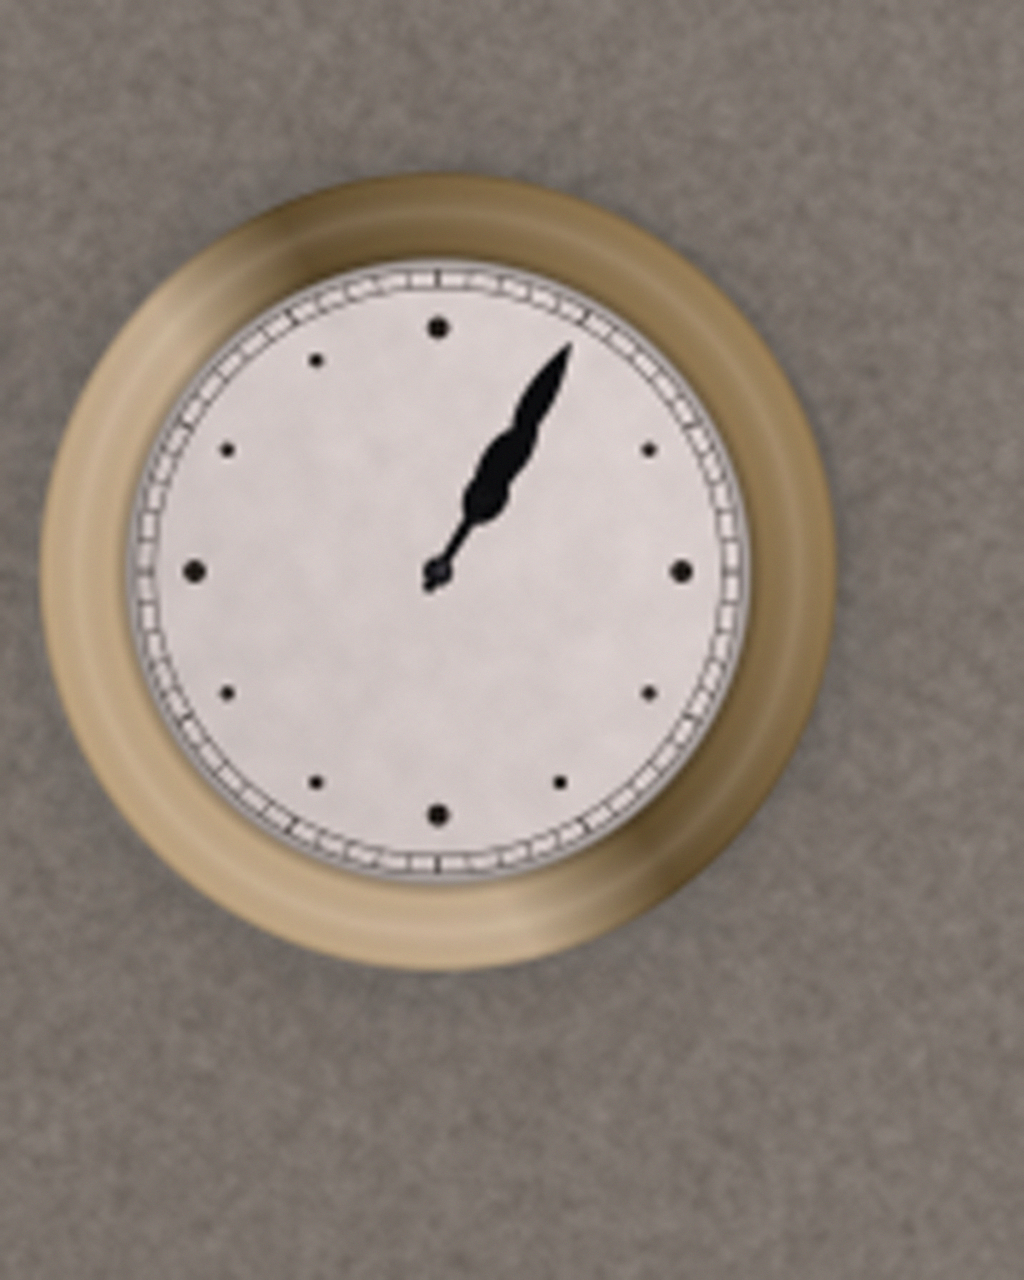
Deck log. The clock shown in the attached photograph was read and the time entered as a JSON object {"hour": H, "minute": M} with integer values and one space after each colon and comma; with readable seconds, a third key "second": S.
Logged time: {"hour": 1, "minute": 5}
